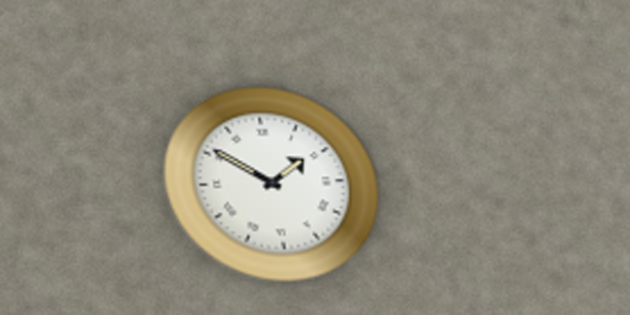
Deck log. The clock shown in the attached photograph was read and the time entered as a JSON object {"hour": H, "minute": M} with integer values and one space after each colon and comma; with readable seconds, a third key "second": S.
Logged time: {"hour": 1, "minute": 51}
